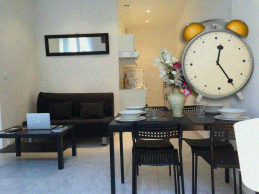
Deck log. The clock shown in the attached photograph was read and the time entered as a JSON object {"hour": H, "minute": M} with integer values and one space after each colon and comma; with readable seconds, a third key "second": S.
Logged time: {"hour": 12, "minute": 25}
